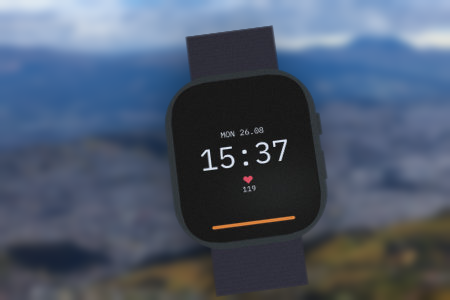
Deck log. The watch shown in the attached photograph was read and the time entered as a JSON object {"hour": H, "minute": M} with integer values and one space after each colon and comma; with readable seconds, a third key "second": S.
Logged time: {"hour": 15, "minute": 37}
